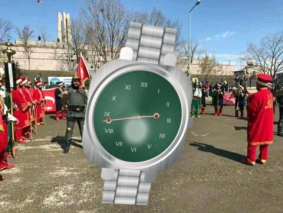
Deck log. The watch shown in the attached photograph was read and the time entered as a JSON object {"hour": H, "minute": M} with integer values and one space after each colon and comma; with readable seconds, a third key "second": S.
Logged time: {"hour": 2, "minute": 43}
